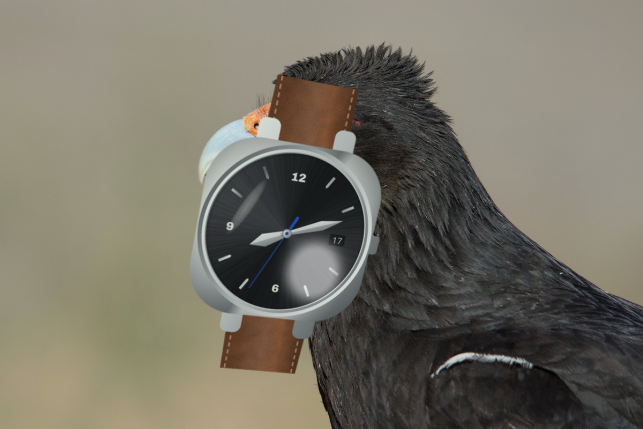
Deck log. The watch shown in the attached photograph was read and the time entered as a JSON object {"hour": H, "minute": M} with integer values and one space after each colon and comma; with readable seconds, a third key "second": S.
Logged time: {"hour": 8, "minute": 11, "second": 34}
